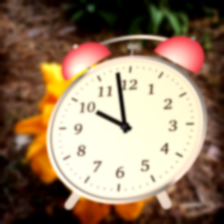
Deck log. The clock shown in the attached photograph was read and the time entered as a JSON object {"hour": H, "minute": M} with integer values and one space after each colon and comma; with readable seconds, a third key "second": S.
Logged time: {"hour": 9, "minute": 58}
